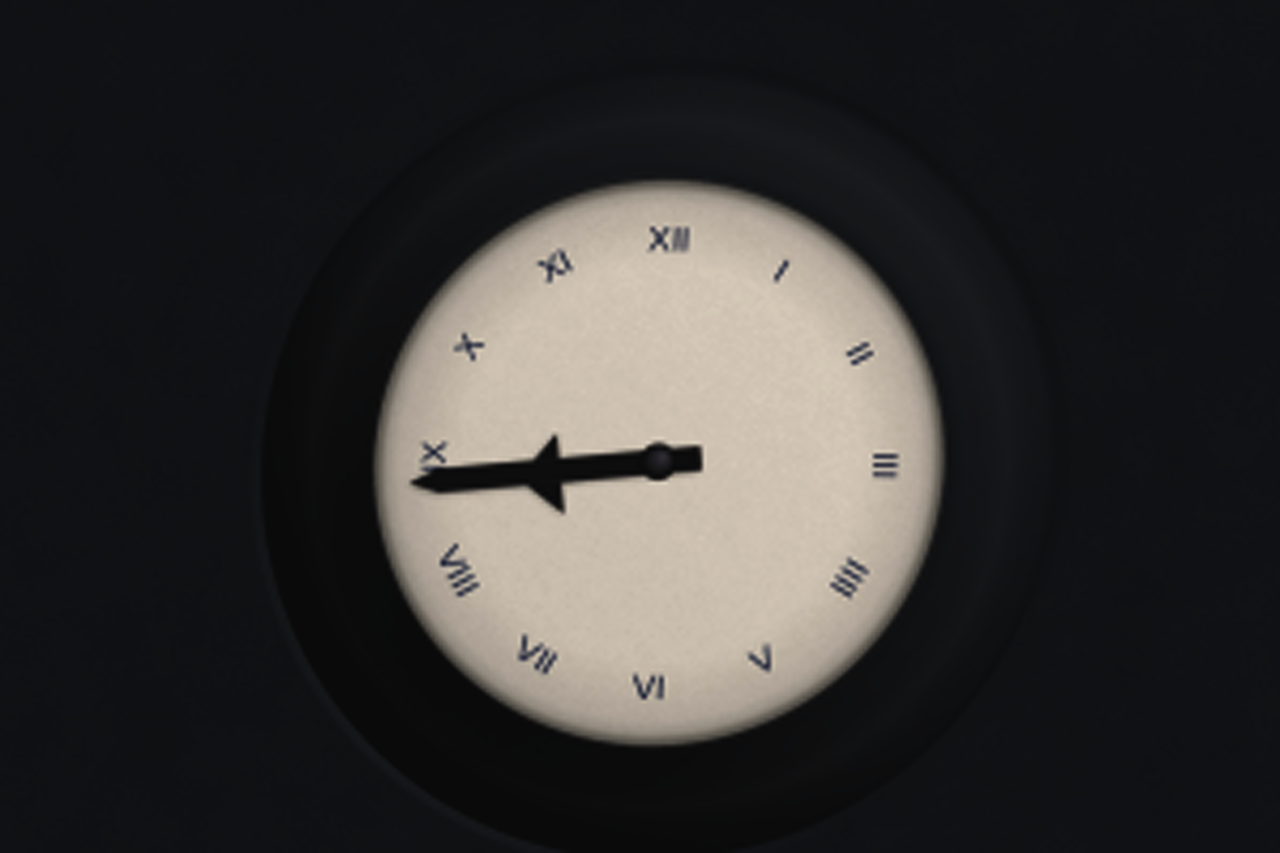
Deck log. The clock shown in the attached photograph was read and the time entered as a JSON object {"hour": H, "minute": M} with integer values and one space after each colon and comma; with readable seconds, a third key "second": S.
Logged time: {"hour": 8, "minute": 44}
